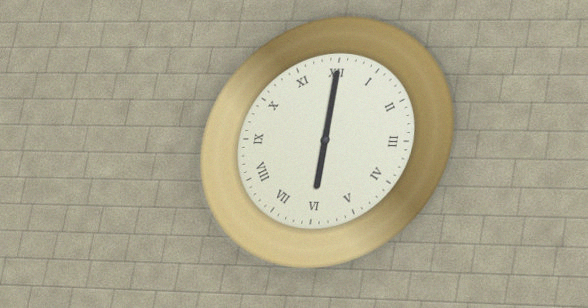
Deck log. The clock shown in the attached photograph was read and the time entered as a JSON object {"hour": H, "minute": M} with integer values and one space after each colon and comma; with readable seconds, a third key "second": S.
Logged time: {"hour": 6, "minute": 0}
